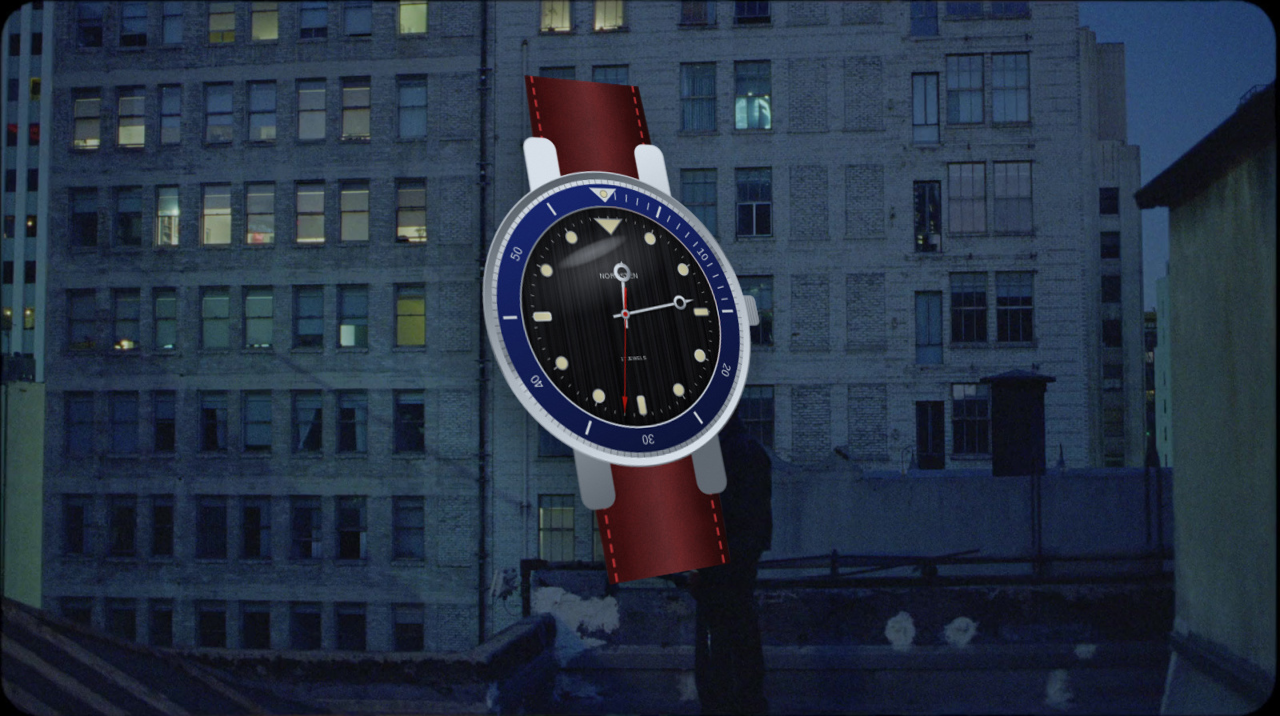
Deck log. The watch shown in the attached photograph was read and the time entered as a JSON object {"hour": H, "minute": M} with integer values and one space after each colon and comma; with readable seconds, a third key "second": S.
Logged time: {"hour": 12, "minute": 13, "second": 32}
